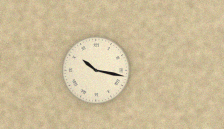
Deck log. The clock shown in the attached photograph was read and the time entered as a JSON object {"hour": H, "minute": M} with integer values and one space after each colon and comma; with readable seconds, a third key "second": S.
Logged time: {"hour": 10, "minute": 17}
